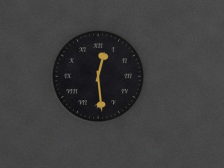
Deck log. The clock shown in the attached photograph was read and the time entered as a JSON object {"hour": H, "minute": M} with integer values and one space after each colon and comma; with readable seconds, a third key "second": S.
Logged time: {"hour": 12, "minute": 29}
